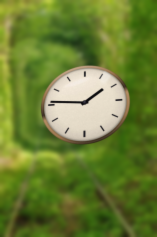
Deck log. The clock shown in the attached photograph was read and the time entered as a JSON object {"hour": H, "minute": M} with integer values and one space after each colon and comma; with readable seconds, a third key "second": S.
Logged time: {"hour": 1, "minute": 46}
